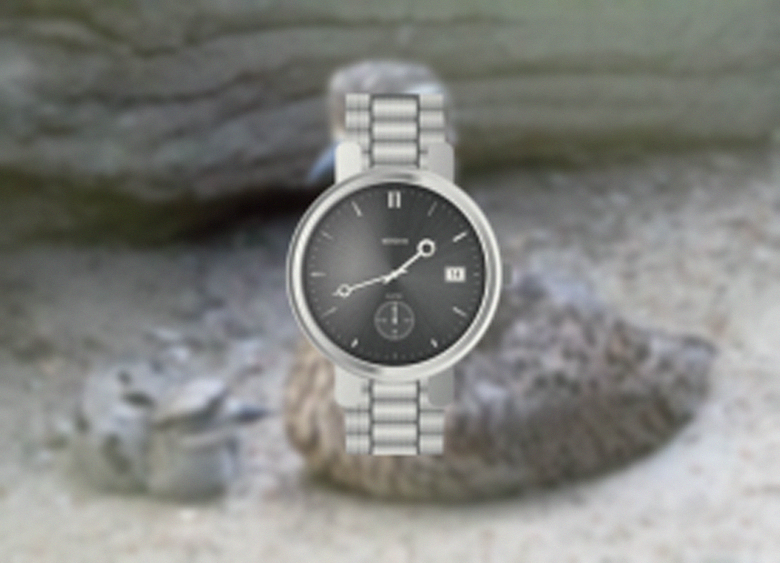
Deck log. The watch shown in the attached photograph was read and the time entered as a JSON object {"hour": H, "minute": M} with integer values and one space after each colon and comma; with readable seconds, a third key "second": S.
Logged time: {"hour": 1, "minute": 42}
